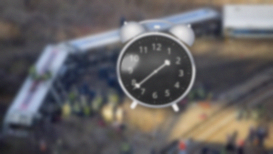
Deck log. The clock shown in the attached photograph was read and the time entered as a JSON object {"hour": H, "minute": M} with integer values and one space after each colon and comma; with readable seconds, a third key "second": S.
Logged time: {"hour": 1, "minute": 38}
